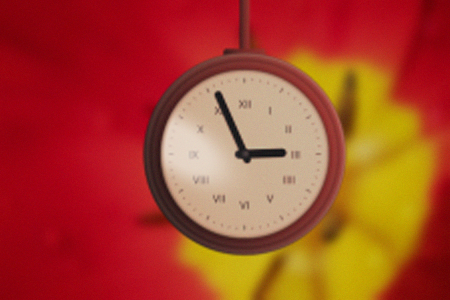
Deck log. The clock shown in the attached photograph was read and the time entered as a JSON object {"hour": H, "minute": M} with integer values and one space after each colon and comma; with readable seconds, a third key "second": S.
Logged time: {"hour": 2, "minute": 56}
